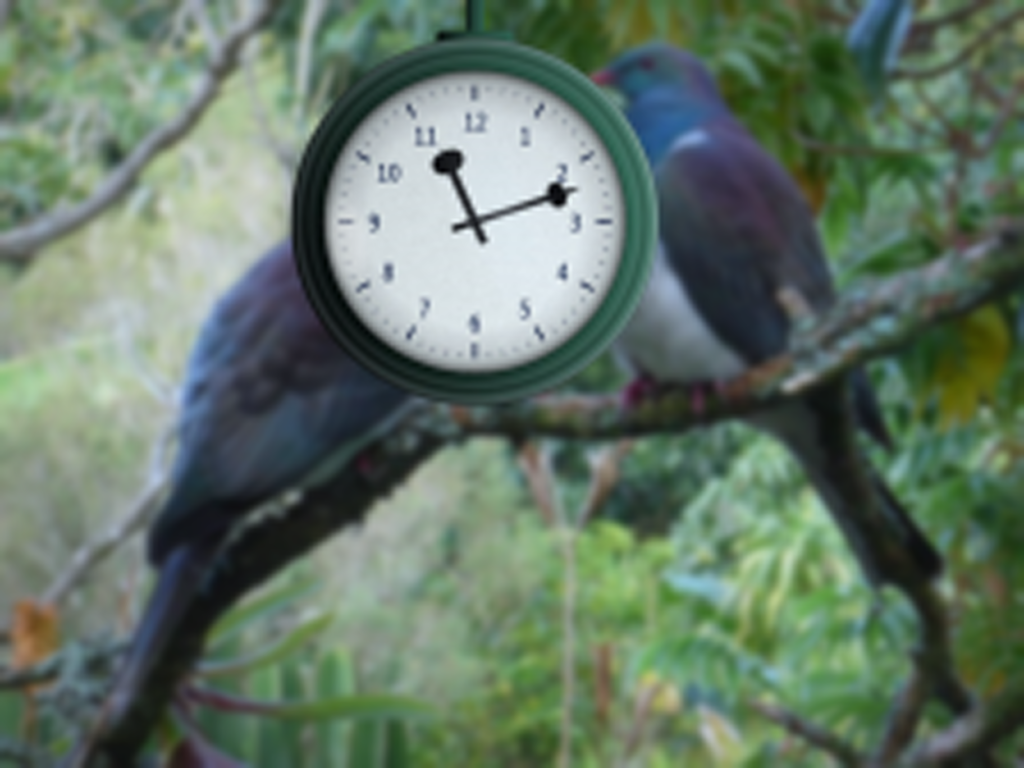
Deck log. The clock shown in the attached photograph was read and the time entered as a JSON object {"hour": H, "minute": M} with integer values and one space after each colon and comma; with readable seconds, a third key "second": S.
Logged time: {"hour": 11, "minute": 12}
